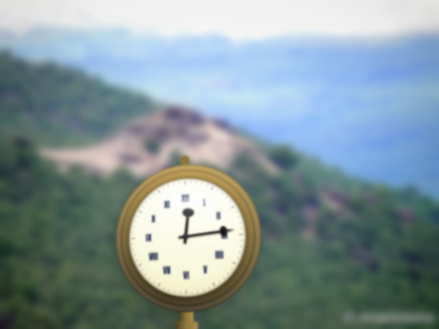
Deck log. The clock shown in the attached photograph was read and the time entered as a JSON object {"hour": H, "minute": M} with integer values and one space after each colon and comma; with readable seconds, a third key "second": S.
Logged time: {"hour": 12, "minute": 14}
